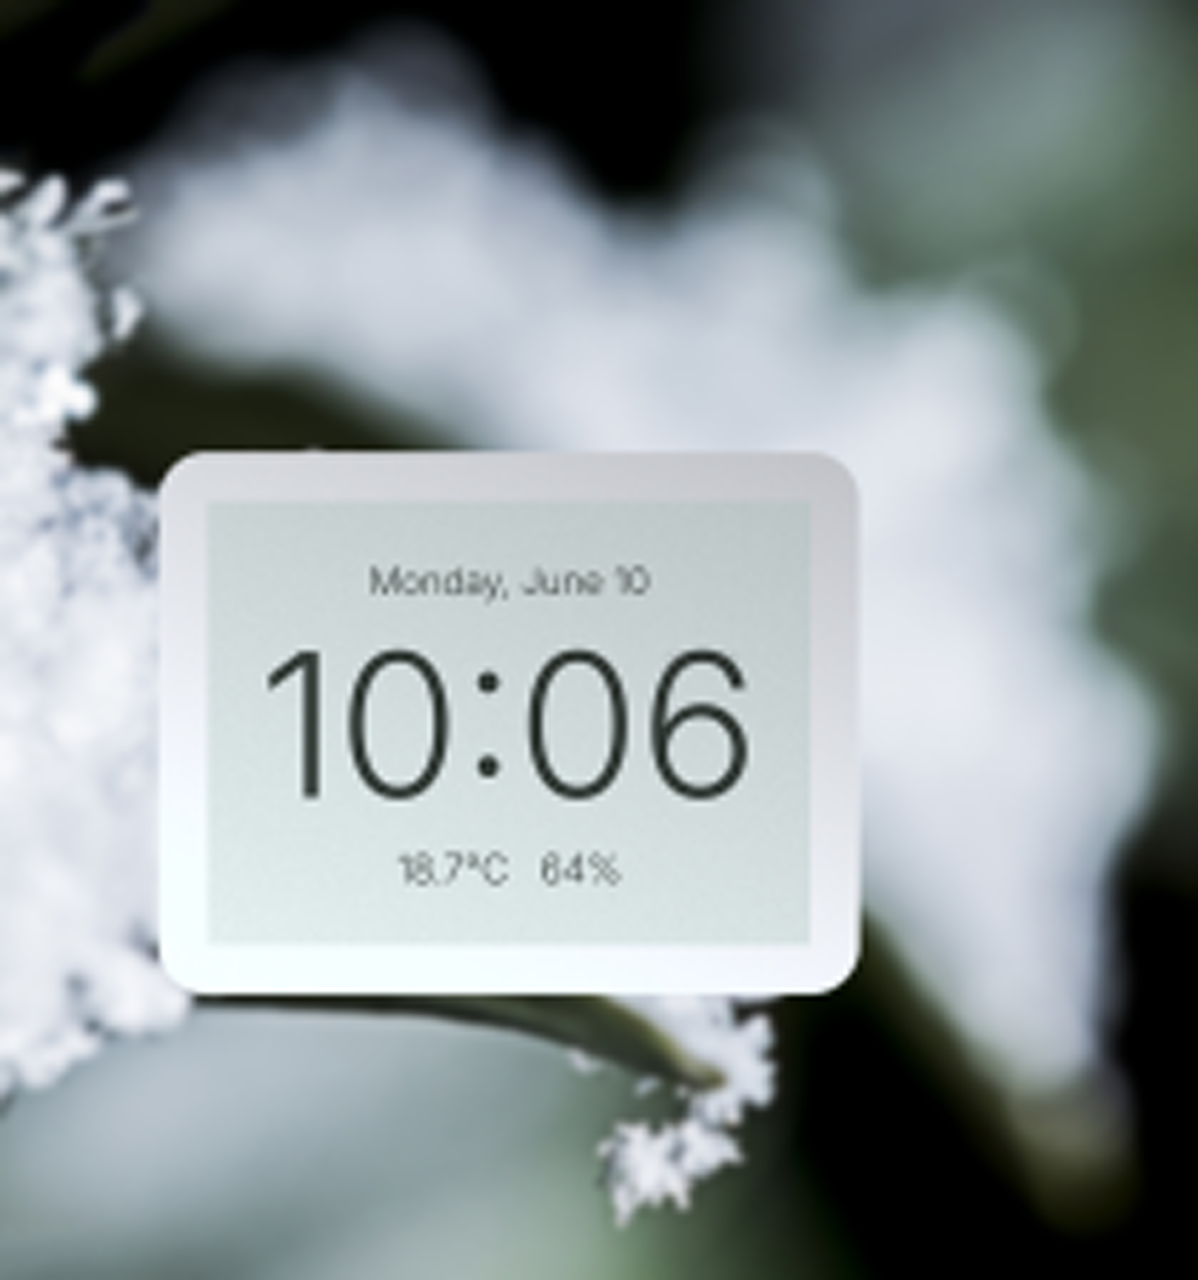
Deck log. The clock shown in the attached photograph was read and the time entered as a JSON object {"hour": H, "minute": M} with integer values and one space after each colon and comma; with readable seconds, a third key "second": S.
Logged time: {"hour": 10, "minute": 6}
